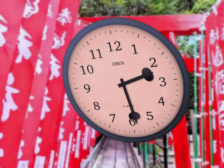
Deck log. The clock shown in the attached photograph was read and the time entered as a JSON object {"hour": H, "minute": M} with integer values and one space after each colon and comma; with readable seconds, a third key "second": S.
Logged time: {"hour": 2, "minute": 29}
